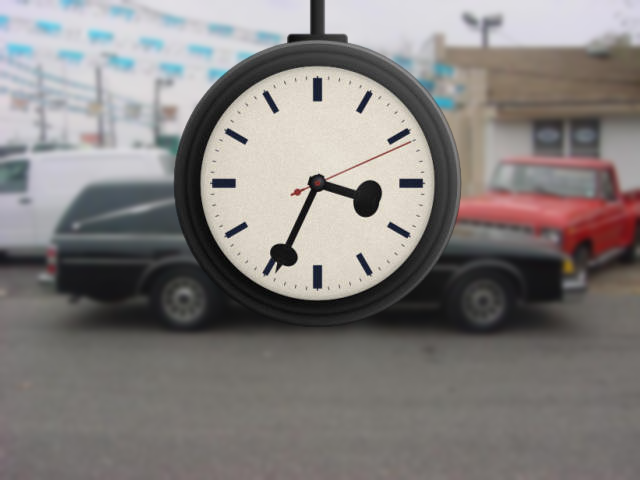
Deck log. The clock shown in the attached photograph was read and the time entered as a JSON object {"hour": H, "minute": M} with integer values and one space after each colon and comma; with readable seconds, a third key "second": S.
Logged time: {"hour": 3, "minute": 34, "second": 11}
